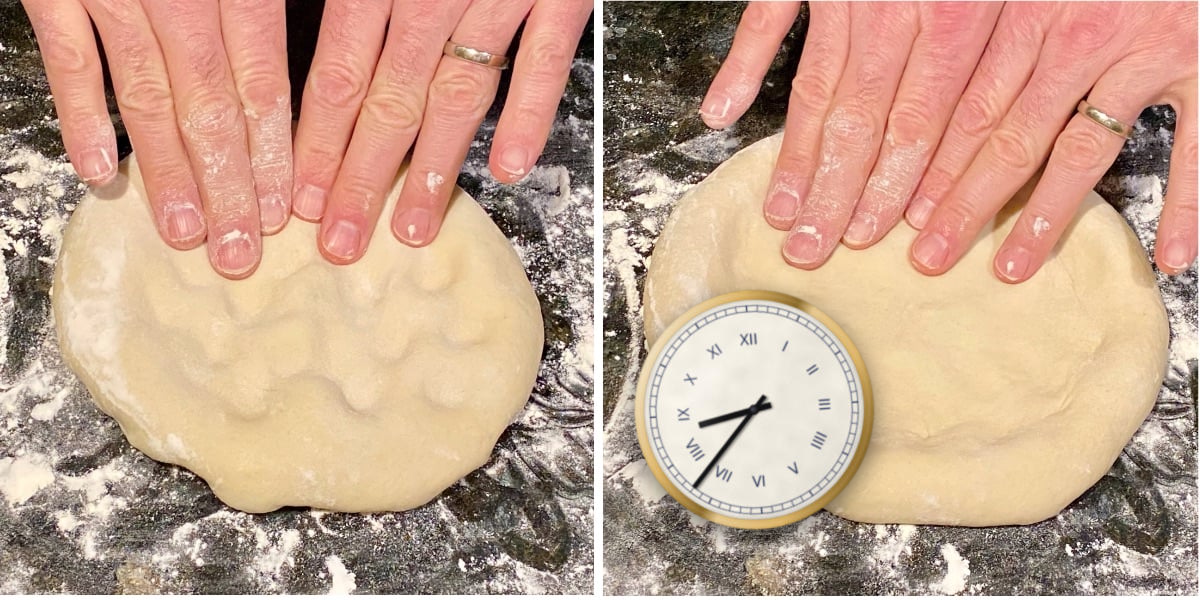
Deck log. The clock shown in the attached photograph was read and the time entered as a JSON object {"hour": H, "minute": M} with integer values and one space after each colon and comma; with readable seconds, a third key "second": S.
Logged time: {"hour": 8, "minute": 37}
